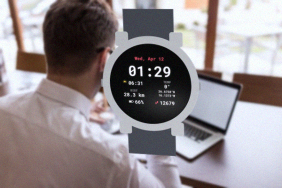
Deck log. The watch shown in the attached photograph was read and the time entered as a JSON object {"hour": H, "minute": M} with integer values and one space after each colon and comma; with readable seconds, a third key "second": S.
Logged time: {"hour": 1, "minute": 29}
